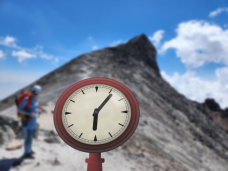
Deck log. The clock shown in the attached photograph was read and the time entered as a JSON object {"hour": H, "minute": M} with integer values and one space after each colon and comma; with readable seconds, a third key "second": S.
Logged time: {"hour": 6, "minute": 6}
